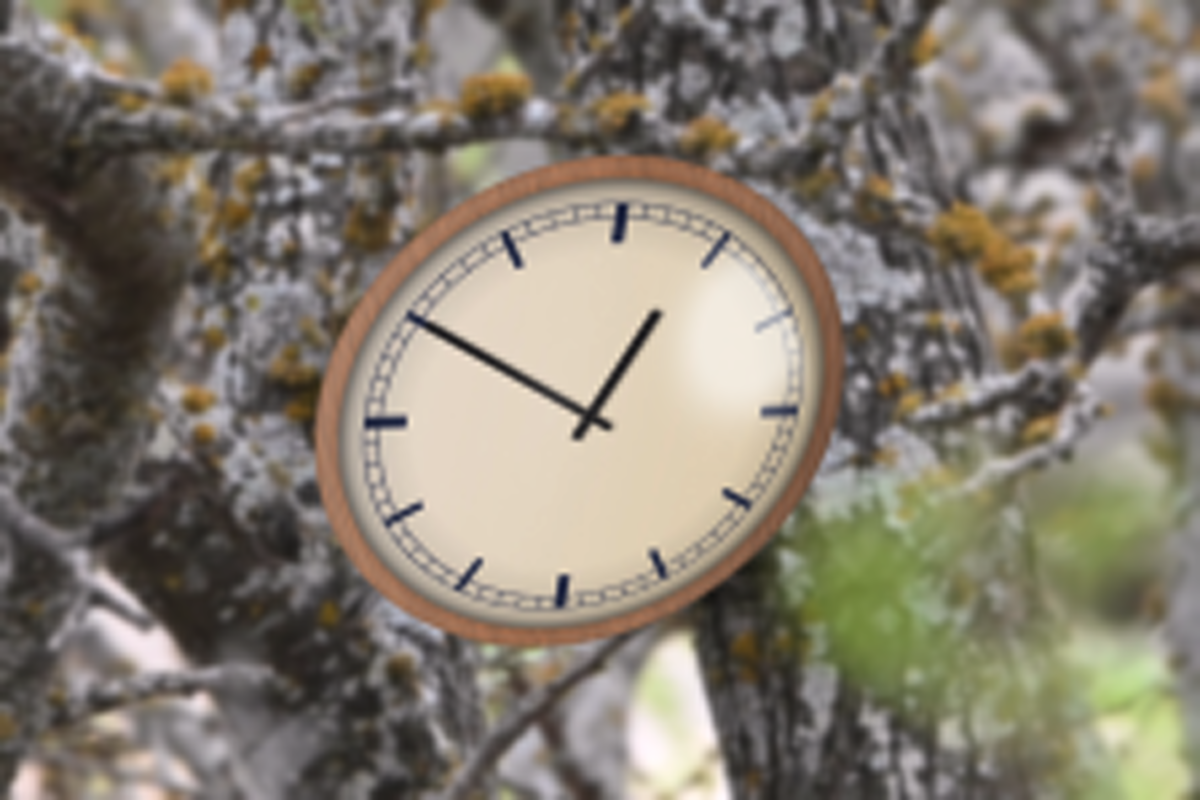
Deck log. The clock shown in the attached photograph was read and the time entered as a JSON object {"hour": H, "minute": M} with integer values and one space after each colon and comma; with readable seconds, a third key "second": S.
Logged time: {"hour": 12, "minute": 50}
